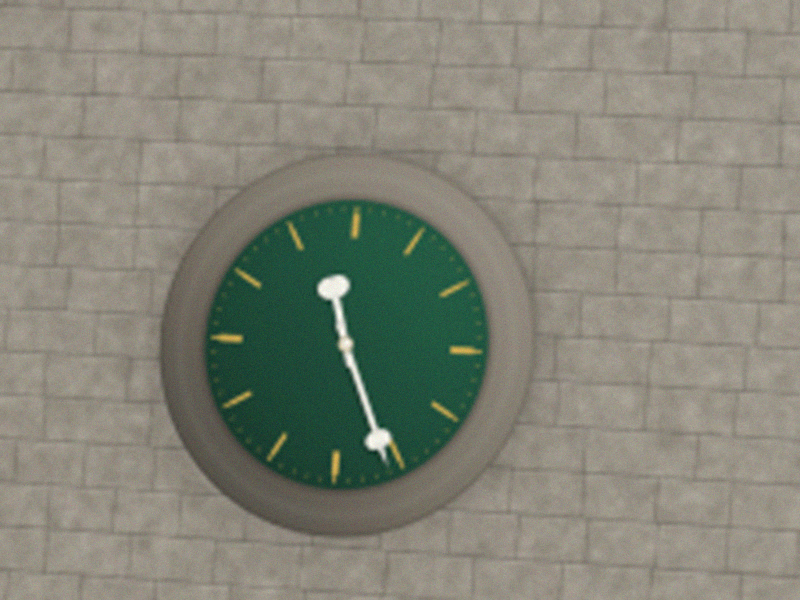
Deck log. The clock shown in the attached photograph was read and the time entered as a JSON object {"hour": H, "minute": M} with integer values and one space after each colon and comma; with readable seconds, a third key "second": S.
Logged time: {"hour": 11, "minute": 26}
